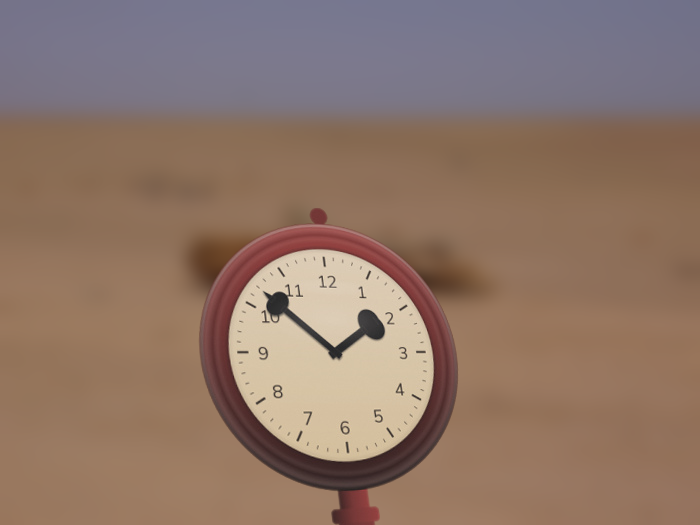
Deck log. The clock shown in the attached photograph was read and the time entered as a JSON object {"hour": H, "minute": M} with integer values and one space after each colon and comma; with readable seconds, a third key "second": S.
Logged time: {"hour": 1, "minute": 52}
